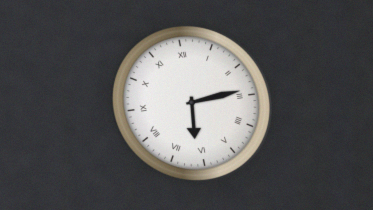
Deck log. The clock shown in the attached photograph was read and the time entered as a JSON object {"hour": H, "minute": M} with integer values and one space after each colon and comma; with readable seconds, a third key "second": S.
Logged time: {"hour": 6, "minute": 14}
